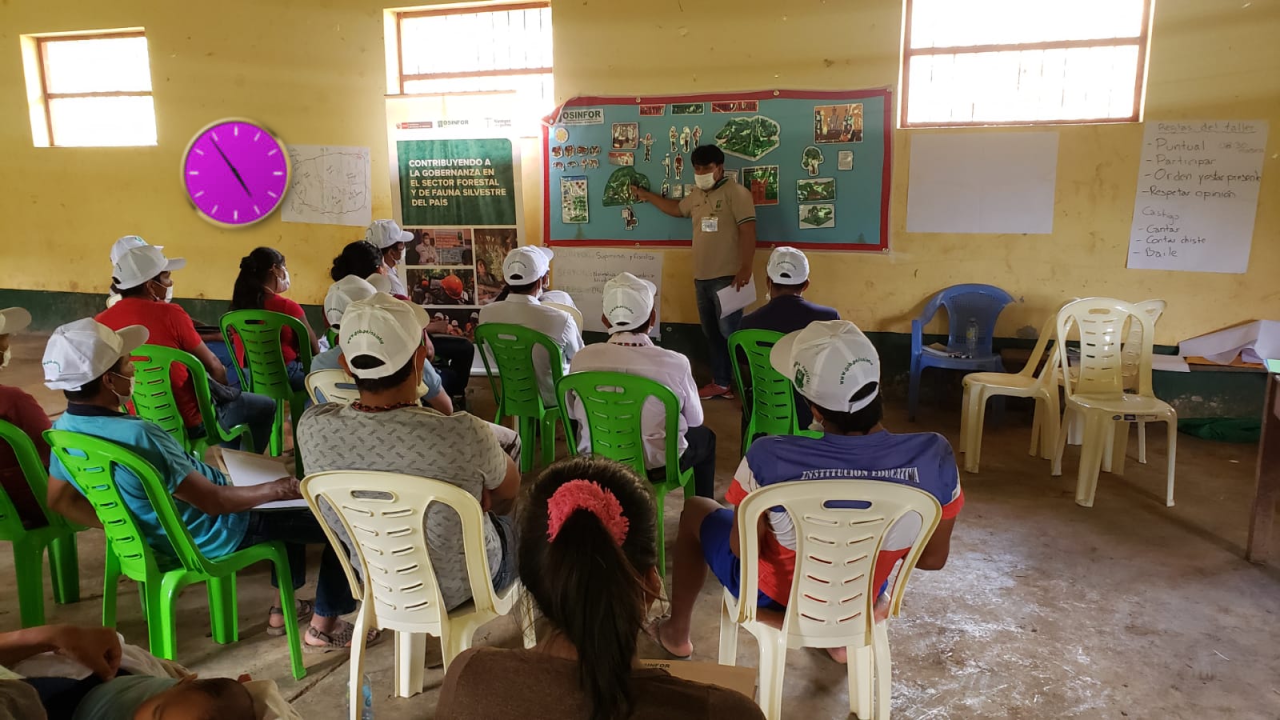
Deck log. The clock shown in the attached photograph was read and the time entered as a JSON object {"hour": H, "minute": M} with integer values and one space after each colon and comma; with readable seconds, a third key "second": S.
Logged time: {"hour": 4, "minute": 54}
